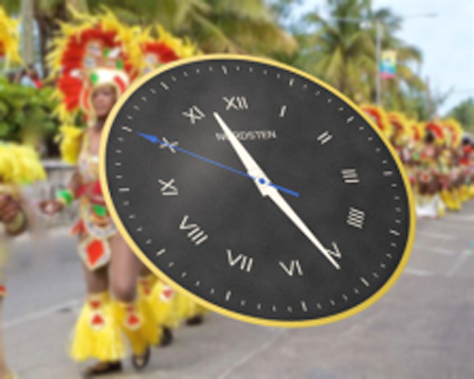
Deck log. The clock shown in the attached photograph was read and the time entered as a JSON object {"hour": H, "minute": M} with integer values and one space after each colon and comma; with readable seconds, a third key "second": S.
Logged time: {"hour": 11, "minute": 25, "second": 50}
